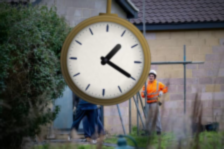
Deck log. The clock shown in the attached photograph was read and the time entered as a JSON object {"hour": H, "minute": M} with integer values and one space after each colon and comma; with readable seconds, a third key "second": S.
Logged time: {"hour": 1, "minute": 20}
